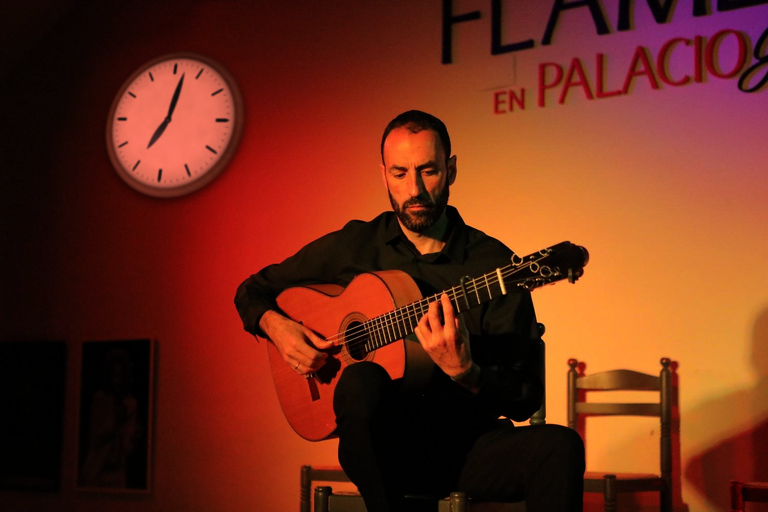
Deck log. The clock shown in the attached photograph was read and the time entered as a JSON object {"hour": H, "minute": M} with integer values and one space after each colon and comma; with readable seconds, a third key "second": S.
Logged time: {"hour": 7, "minute": 2}
